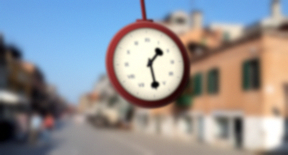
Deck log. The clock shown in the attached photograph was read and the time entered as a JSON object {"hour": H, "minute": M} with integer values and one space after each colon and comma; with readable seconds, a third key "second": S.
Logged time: {"hour": 1, "minute": 29}
